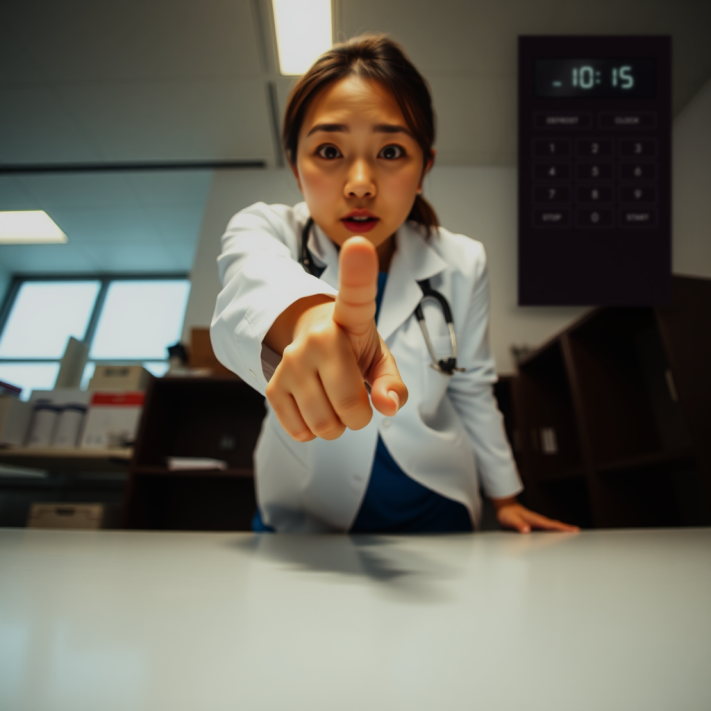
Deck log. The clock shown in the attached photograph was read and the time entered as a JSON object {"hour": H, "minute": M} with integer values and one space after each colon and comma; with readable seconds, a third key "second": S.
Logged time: {"hour": 10, "minute": 15}
